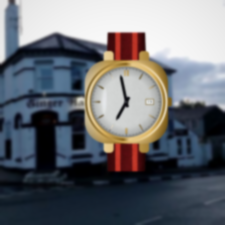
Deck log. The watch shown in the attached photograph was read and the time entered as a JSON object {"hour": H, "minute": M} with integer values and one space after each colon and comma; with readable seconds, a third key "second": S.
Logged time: {"hour": 6, "minute": 58}
